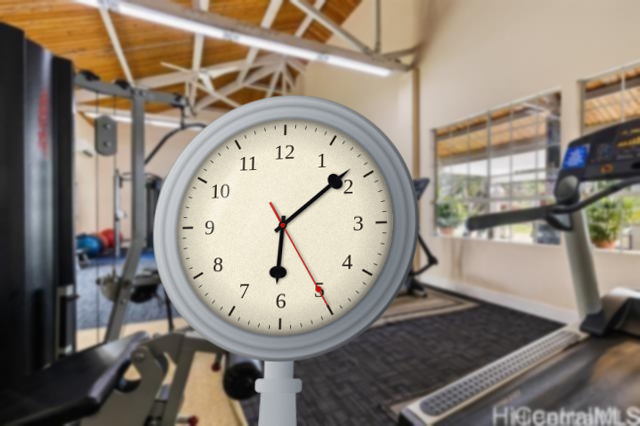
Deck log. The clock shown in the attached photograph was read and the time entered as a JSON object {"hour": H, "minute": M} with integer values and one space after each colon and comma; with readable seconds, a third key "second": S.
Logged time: {"hour": 6, "minute": 8, "second": 25}
